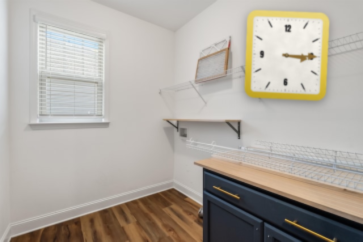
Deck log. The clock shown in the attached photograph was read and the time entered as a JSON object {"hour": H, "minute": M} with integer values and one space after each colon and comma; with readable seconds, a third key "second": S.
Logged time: {"hour": 3, "minute": 15}
